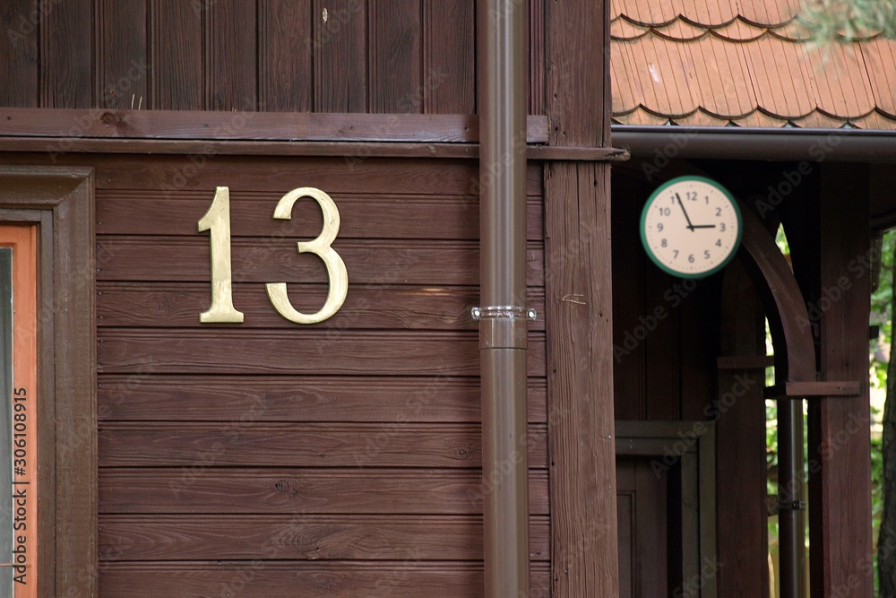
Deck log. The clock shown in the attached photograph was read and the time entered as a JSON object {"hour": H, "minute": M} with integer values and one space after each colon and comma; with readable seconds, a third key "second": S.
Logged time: {"hour": 2, "minute": 56}
